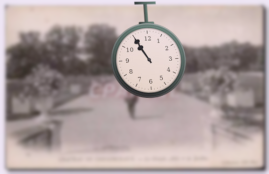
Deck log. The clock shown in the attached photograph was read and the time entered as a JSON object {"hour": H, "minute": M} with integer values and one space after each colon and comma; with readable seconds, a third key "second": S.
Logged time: {"hour": 10, "minute": 55}
